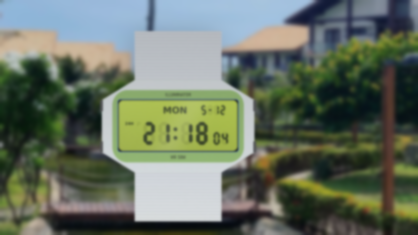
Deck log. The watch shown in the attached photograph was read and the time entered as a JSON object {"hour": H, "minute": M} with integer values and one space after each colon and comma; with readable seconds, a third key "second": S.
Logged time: {"hour": 21, "minute": 18, "second": 4}
